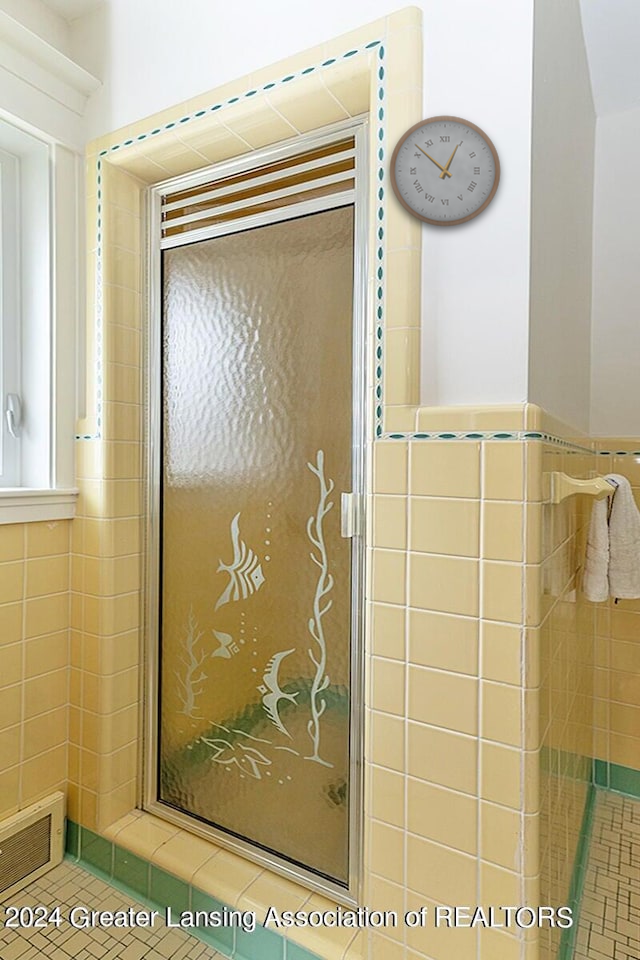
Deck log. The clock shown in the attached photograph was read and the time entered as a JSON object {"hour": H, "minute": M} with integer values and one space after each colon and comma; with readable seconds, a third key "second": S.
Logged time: {"hour": 12, "minute": 52}
